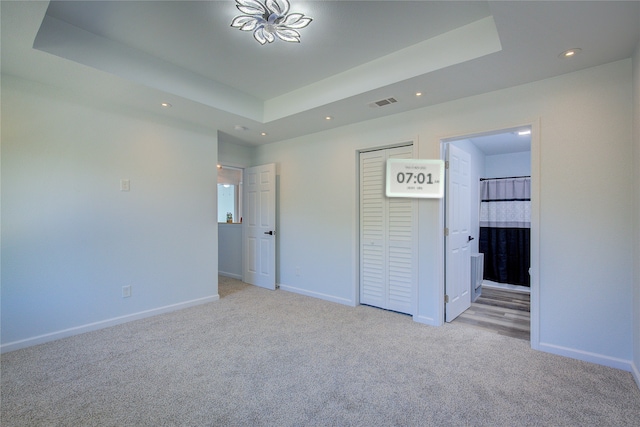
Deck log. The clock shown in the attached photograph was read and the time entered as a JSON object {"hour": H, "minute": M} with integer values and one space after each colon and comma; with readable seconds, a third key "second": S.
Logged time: {"hour": 7, "minute": 1}
